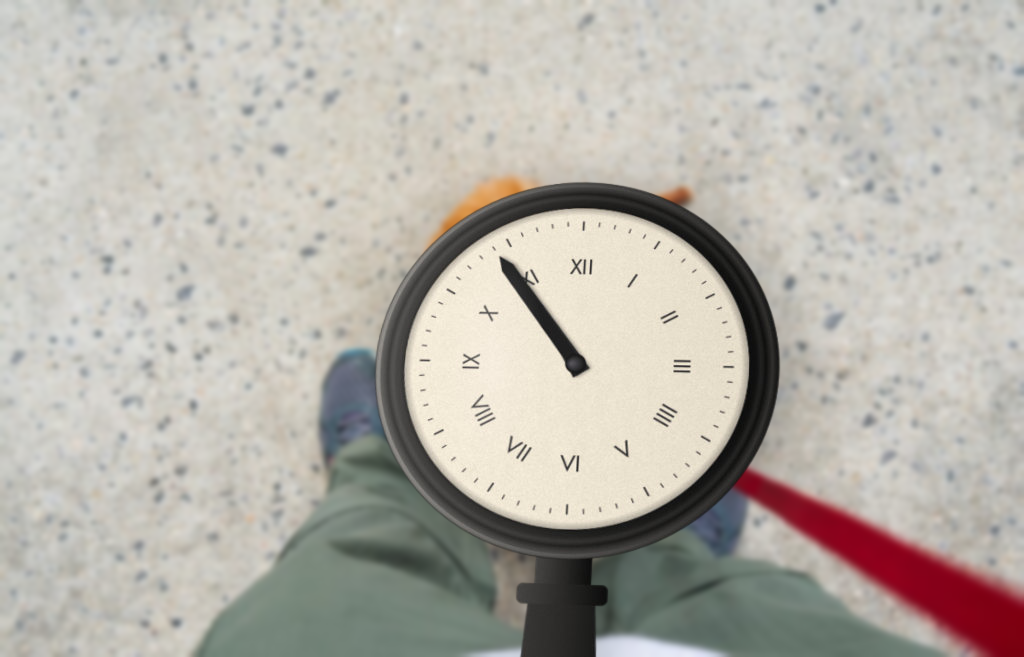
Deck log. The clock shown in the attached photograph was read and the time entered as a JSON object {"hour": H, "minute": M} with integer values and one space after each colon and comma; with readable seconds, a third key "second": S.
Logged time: {"hour": 10, "minute": 54}
